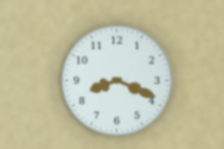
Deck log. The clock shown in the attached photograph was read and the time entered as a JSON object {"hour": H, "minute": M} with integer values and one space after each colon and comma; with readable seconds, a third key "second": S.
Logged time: {"hour": 8, "minute": 19}
